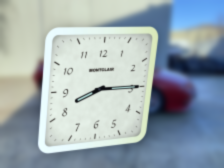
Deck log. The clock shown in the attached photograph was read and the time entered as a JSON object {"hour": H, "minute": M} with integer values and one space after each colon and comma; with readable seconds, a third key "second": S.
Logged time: {"hour": 8, "minute": 15}
